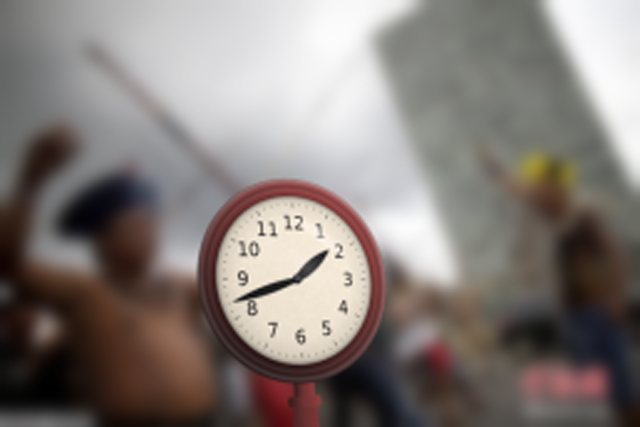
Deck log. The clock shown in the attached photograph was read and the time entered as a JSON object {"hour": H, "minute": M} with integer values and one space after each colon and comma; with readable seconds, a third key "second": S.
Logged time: {"hour": 1, "minute": 42}
